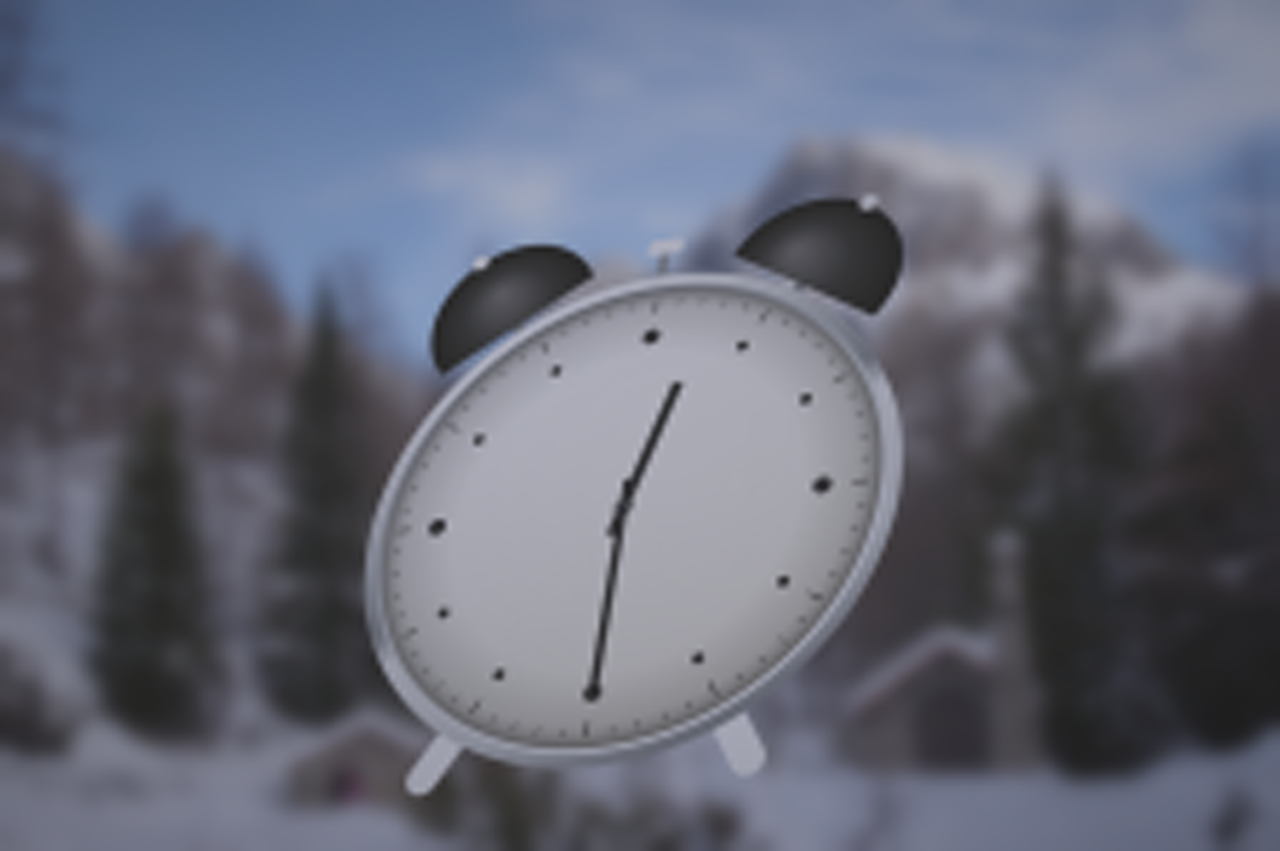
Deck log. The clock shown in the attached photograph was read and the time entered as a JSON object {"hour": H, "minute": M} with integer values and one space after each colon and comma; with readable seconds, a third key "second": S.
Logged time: {"hour": 12, "minute": 30}
